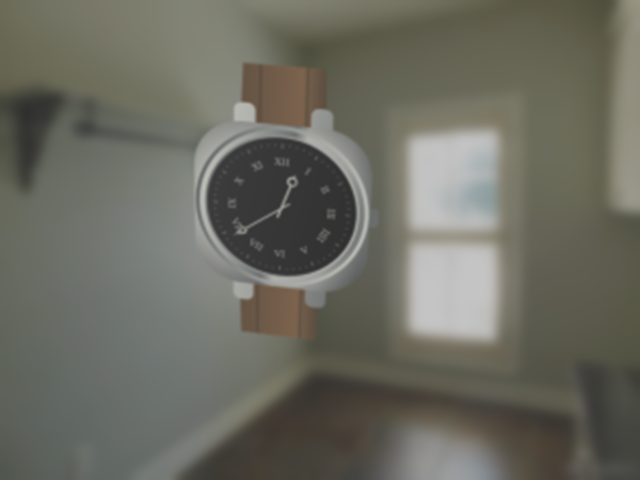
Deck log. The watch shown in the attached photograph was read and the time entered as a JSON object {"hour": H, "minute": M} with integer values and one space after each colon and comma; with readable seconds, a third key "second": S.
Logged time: {"hour": 12, "minute": 39}
